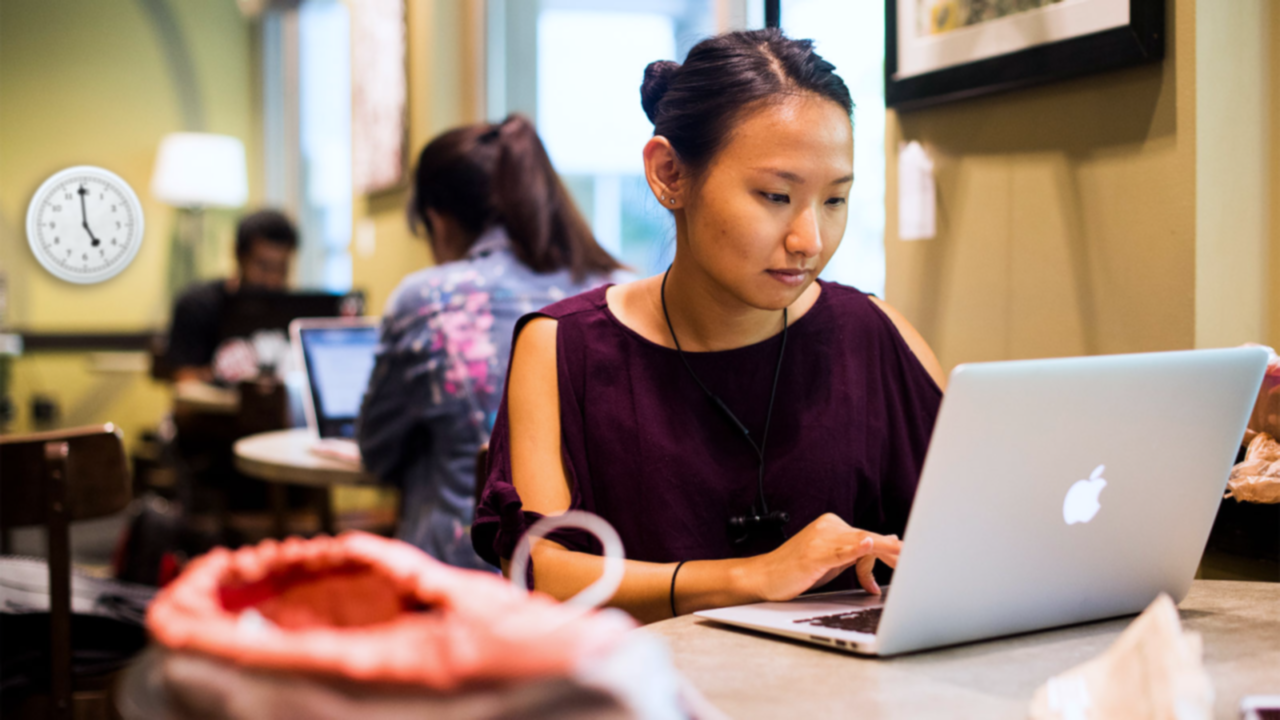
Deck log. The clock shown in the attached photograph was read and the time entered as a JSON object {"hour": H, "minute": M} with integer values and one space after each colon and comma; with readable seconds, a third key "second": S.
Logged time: {"hour": 4, "minute": 59}
